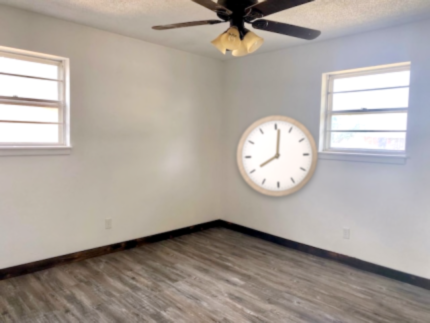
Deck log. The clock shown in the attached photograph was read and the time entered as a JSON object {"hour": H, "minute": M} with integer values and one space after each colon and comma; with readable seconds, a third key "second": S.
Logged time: {"hour": 8, "minute": 1}
